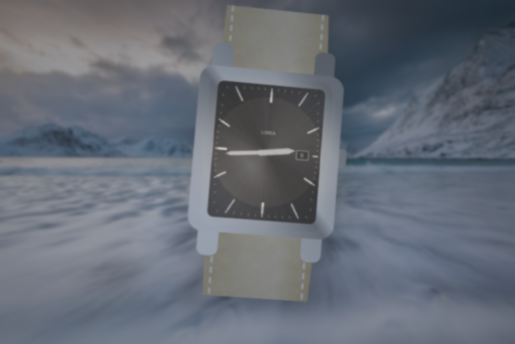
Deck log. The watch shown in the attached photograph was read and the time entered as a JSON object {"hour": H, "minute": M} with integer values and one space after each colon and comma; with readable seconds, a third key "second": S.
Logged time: {"hour": 2, "minute": 44}
